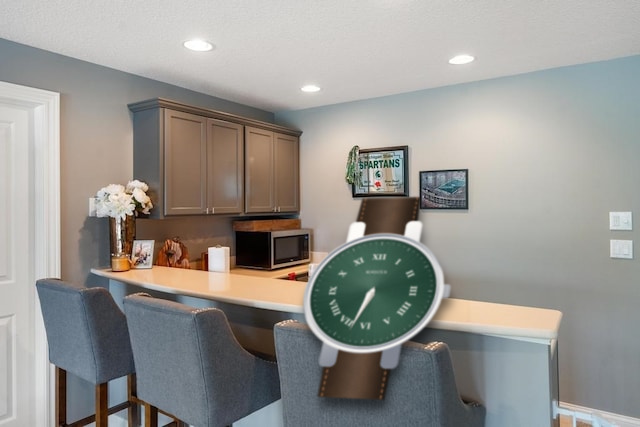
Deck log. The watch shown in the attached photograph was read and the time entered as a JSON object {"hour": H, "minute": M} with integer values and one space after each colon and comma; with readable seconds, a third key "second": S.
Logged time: {"hour": 6, "minute": 33}
